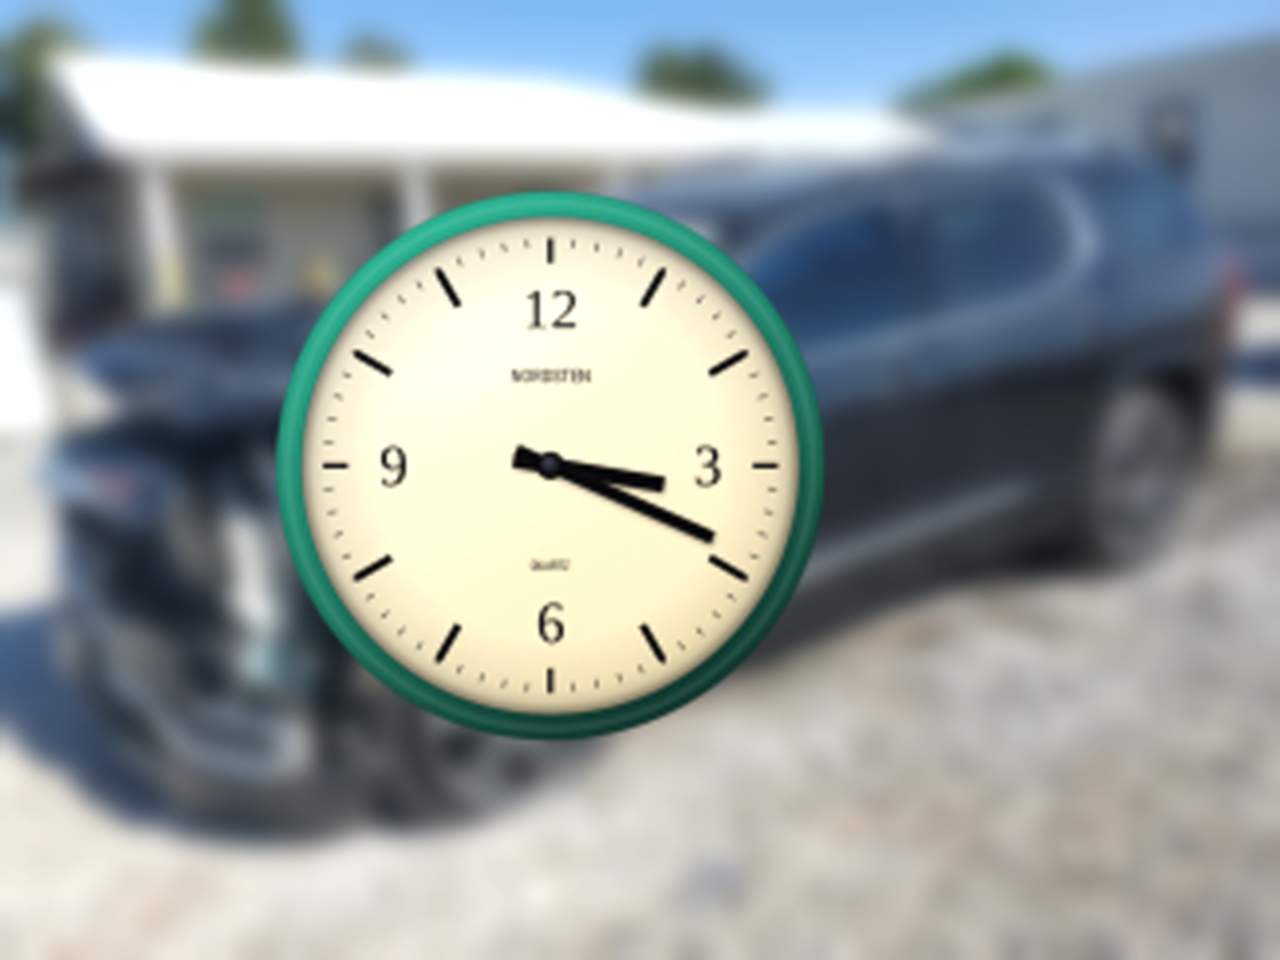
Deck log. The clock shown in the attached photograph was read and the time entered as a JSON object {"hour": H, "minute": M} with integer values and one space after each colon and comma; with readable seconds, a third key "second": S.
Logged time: {"hour": 3, "minute": 19}
